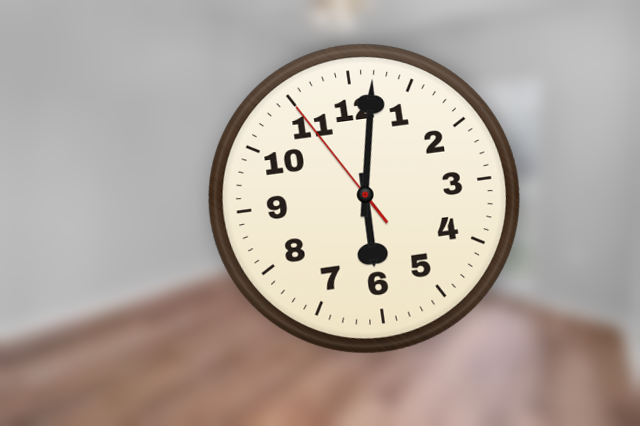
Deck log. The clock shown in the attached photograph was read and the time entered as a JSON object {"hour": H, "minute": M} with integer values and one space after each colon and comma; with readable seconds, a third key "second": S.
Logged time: {"hour": 6, "minute": 1, "second": 55}
